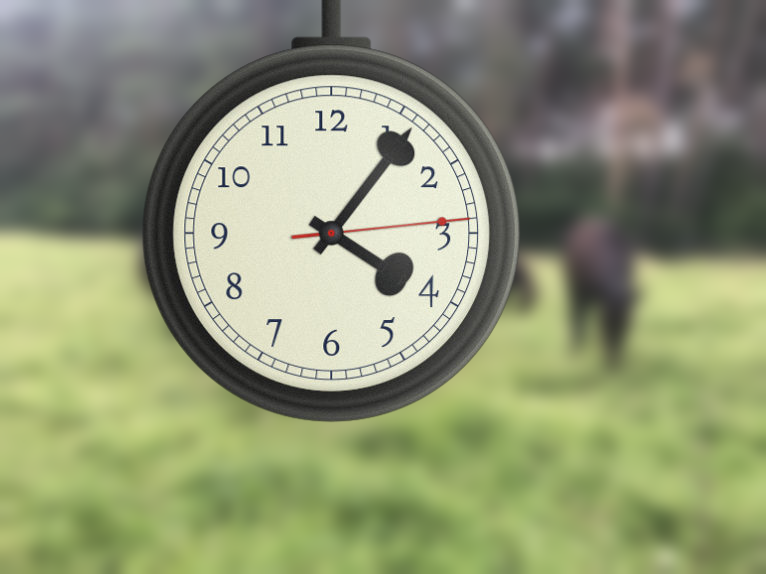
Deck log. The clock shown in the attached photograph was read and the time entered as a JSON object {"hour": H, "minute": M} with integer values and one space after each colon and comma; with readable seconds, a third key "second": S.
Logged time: {"hour": 4, "minute": 6, "second": 14}
